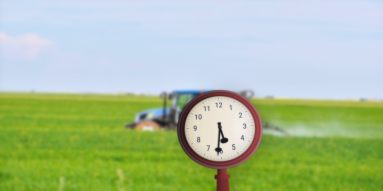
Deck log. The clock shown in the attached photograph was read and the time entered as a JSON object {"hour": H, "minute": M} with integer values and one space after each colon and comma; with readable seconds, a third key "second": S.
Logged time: {"hour": 5, "minute": 31}
